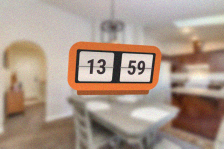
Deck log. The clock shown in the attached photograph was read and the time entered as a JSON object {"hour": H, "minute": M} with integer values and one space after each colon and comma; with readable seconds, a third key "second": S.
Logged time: {"hour": 13, "minute": 59}
